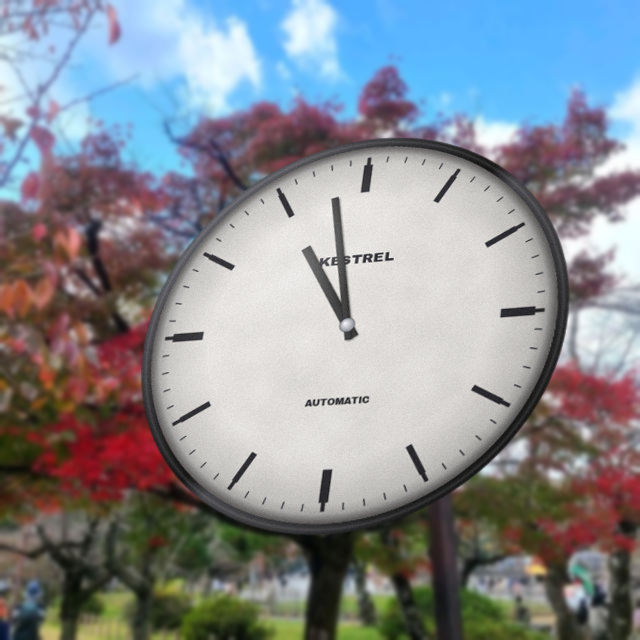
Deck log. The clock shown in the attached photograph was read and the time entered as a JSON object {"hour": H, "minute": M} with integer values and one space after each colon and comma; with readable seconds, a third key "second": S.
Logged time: {"hour": 10, "minute": 58}
